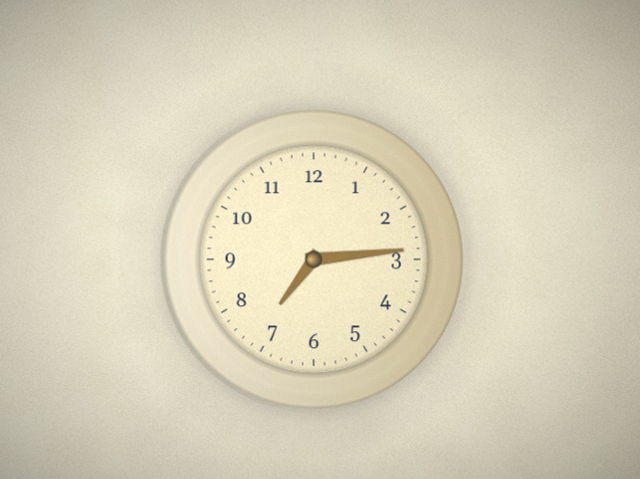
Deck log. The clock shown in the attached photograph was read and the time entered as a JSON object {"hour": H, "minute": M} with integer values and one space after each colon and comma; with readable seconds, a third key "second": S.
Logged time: {"hour": 7, "minute": 14}
